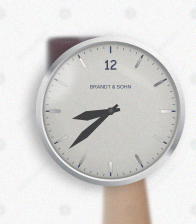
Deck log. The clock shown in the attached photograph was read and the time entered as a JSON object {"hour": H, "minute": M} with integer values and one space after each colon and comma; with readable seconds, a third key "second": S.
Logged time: {"hour": 8, "minute": 38}
